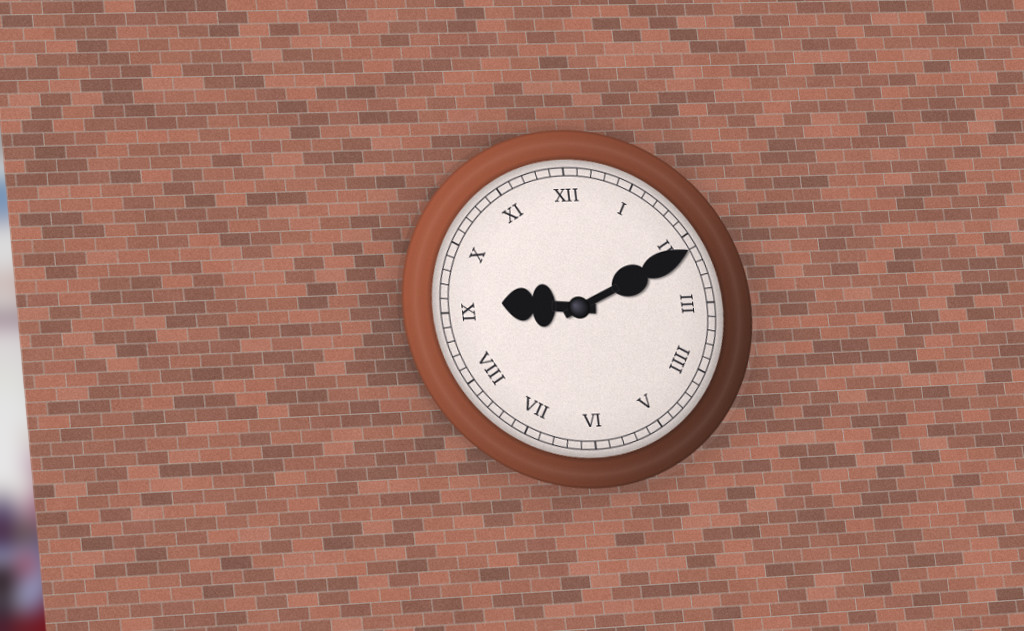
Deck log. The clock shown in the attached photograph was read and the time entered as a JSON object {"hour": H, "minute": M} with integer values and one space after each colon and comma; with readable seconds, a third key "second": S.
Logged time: {"hour": 9, "minute": 11}
